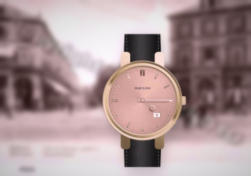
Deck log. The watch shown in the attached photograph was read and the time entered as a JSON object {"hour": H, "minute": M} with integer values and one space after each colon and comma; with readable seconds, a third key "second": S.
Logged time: {"hour": 4, "minute": 15}
